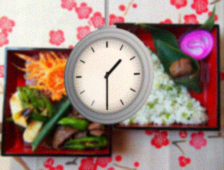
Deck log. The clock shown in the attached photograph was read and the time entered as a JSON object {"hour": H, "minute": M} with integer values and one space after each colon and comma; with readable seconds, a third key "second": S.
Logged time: {"hour": 1, "minute": 30}
